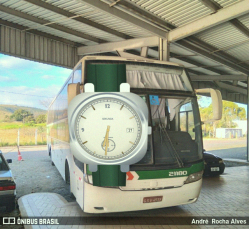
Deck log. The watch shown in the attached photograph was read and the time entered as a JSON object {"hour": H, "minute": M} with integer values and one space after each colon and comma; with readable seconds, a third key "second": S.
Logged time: {"hour": 6, "minute": 31}
